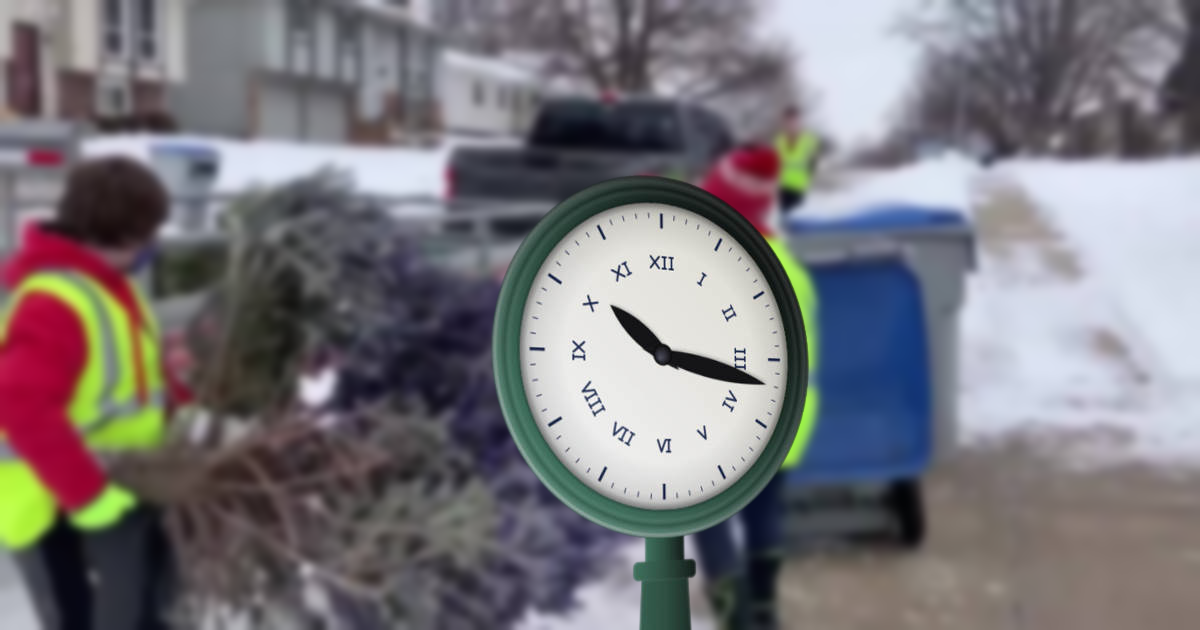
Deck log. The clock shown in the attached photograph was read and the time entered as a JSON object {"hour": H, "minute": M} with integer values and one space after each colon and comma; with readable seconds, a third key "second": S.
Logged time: {"hour": 10, "minute": 17}
